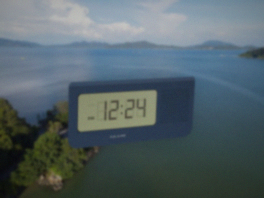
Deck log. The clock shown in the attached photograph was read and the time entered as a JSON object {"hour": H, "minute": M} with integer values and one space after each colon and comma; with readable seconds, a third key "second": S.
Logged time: {"hour": 12, "minute": 24}
